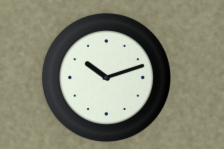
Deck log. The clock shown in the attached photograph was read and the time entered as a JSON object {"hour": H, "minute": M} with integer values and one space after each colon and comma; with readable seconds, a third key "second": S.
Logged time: {"hour": 10, "minute": 12}
